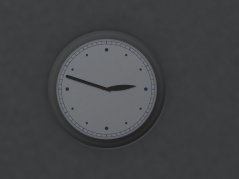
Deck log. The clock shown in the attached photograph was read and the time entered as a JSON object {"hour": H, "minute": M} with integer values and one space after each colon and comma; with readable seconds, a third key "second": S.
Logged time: {"hour": 2, "minute": 48}
